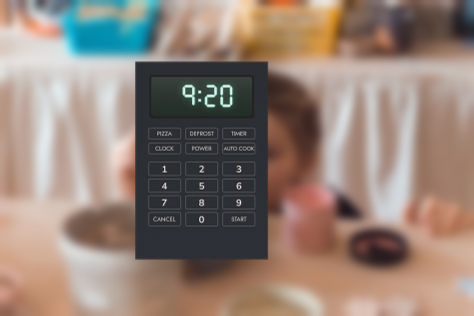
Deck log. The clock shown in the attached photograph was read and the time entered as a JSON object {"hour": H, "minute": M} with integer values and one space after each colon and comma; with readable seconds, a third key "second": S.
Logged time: {"hour": 9, "minute": 20}
